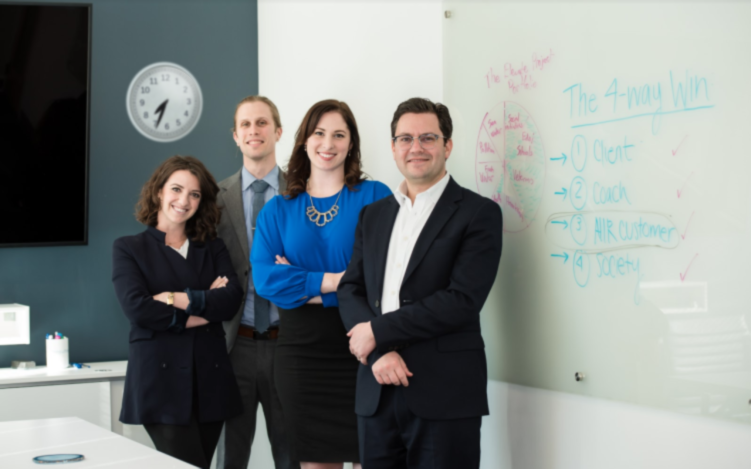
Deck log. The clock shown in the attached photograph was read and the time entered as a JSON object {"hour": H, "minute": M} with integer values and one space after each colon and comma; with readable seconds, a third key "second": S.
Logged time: {"hour": 7, "minute": 34}
